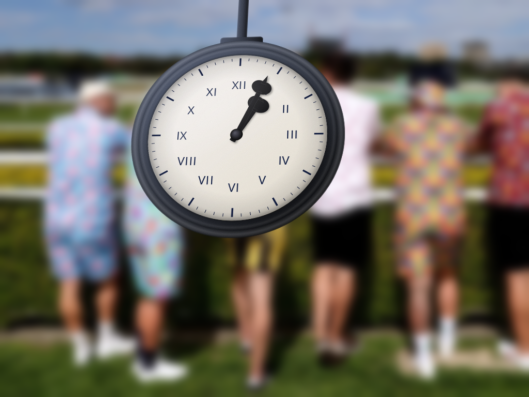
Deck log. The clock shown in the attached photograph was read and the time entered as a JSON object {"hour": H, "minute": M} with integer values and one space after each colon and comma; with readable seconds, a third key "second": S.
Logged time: {"hour": 1, "minute": 4}
